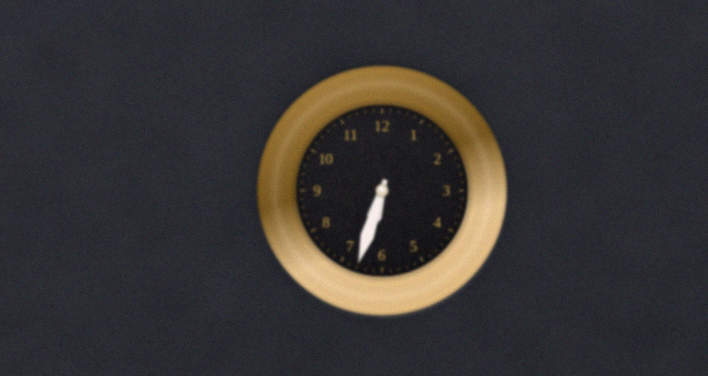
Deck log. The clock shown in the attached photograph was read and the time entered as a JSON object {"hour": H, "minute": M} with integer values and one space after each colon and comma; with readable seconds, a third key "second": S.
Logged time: {"hour": 6, "minute": 33}
